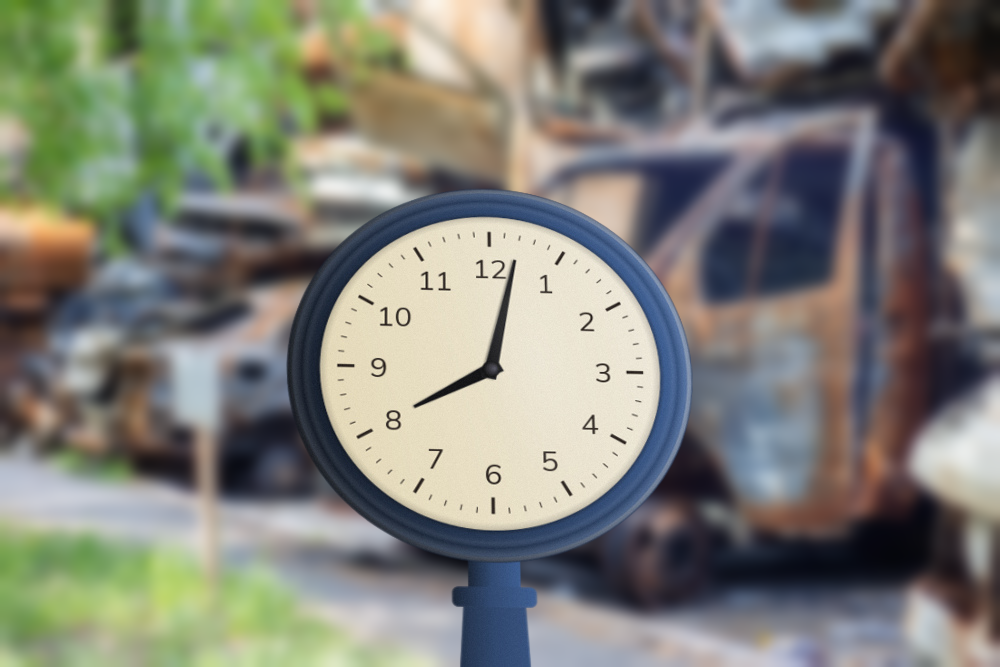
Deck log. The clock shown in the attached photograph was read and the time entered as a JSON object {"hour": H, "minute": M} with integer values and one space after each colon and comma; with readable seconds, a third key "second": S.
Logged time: {"hour": 8, "minute": 2}
